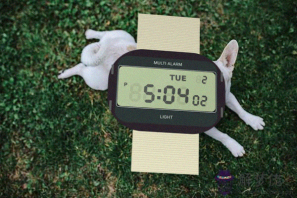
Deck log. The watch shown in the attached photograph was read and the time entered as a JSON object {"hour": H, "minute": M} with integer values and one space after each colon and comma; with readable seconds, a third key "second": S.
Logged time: {"hour": 5, "minute": 4, "second": 2}
